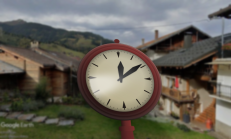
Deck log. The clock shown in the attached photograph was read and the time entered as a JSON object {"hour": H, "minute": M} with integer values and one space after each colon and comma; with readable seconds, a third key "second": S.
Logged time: {"hour": 12, "minute": 9}
